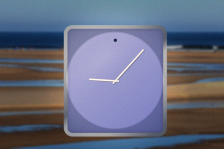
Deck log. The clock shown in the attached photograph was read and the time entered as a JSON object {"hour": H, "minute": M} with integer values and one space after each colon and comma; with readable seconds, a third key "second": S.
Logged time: {"hour": 9, "minute": 7}
